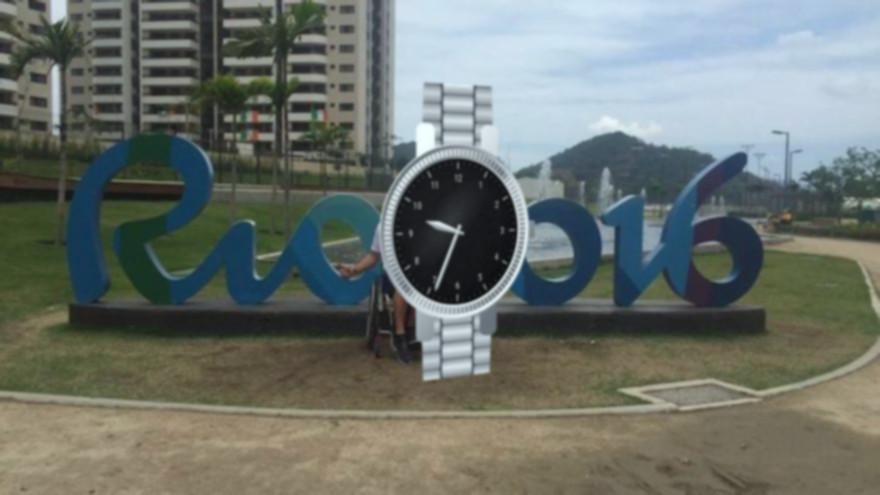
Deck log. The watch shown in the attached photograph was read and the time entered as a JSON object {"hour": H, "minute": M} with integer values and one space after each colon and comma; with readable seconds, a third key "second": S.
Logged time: {"hour": 9, "minute": 34}
